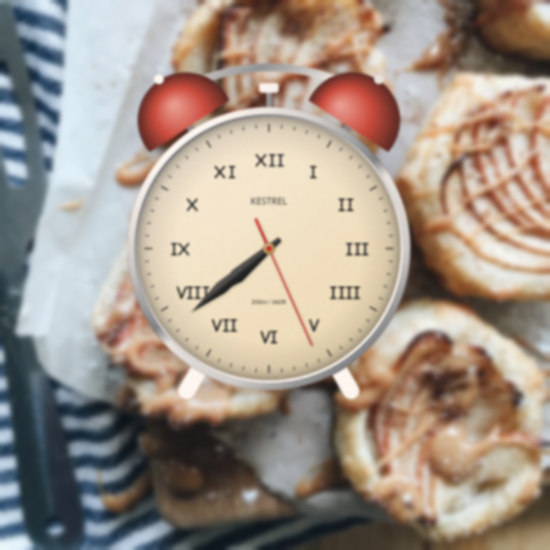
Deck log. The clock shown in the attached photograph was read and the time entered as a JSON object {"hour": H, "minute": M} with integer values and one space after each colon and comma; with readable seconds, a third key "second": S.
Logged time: {"hour": 7, "minute": 38, "second": 26}
